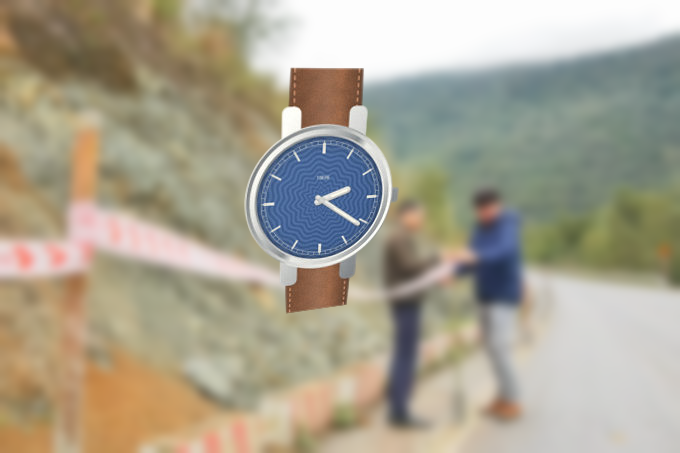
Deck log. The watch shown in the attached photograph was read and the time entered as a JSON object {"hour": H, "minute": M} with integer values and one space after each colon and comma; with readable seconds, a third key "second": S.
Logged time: {"hour": 2, "minute": 21}
